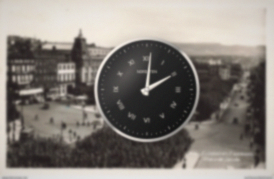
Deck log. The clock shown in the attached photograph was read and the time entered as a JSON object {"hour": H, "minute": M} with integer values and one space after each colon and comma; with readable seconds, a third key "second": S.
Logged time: {"hour": 2, "minute": 1}
